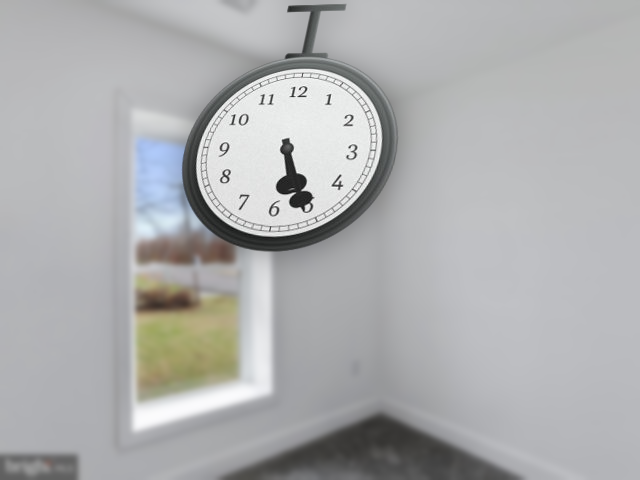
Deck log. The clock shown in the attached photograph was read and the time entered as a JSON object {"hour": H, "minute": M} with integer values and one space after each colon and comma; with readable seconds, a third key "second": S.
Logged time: {"hour": 5, "minute": 26}
